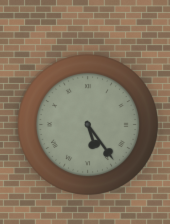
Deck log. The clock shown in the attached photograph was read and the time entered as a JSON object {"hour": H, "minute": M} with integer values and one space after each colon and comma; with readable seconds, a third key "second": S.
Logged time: {"hour": 5, "minute": 24}
